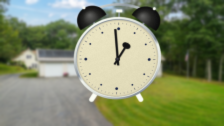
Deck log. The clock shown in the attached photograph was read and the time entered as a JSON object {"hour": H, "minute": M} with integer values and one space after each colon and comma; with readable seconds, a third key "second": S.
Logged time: {"hour": 12, "minute": 59}
